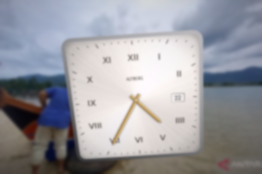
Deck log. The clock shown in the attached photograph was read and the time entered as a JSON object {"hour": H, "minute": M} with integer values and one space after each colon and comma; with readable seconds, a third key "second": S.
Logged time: {"hour": 4, "minute": 35}
